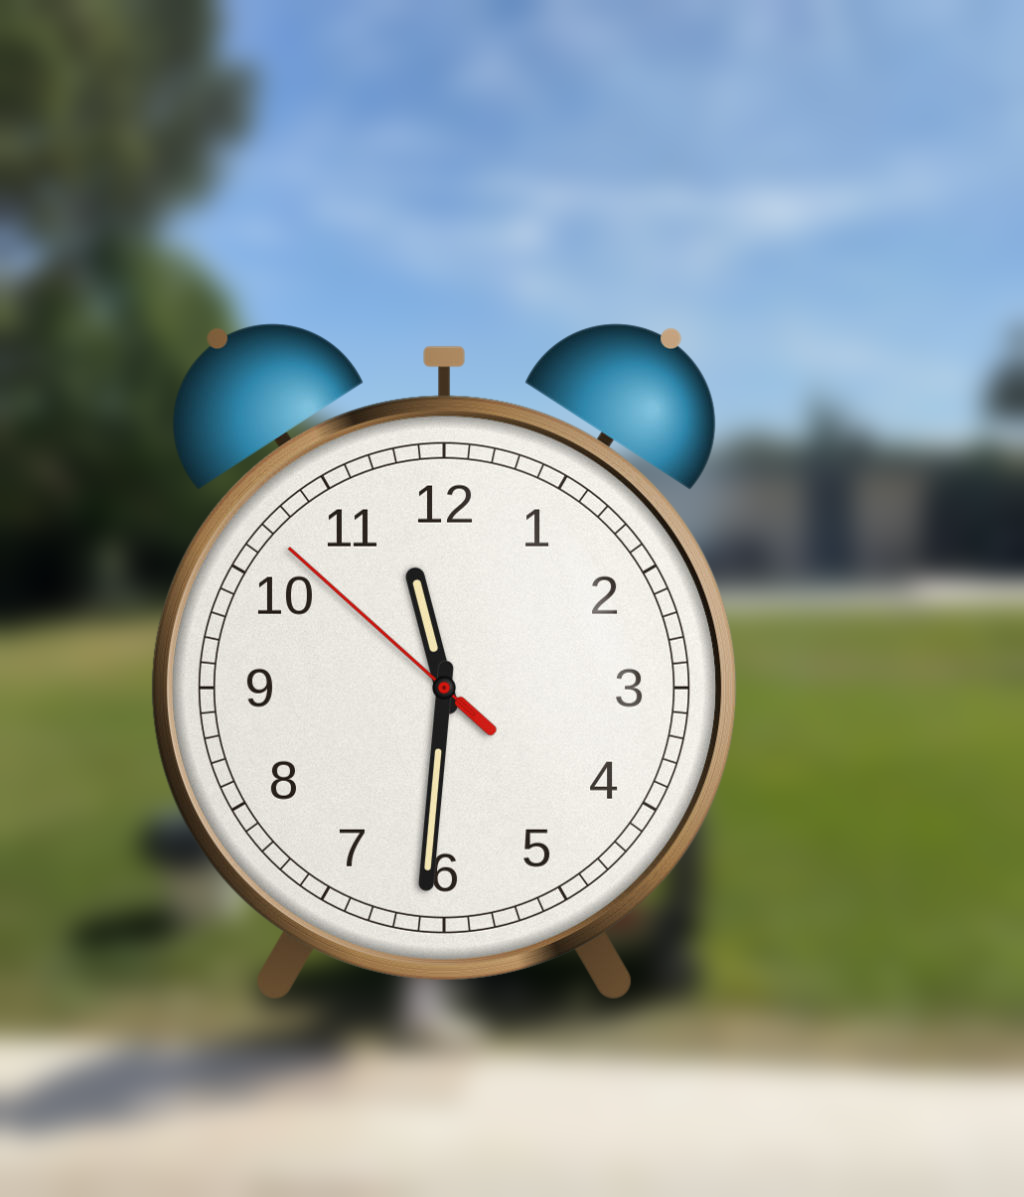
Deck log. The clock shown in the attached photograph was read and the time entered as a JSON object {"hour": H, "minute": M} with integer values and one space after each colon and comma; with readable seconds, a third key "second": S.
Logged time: {"hour": 11, "minute": 30, "second": 52}
